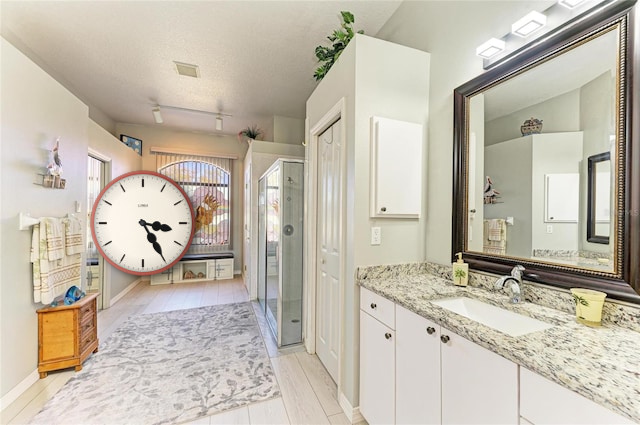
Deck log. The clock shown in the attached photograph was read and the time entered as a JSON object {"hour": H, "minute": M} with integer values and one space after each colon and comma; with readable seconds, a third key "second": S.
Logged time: {"hour": 3, "minute": 25}
